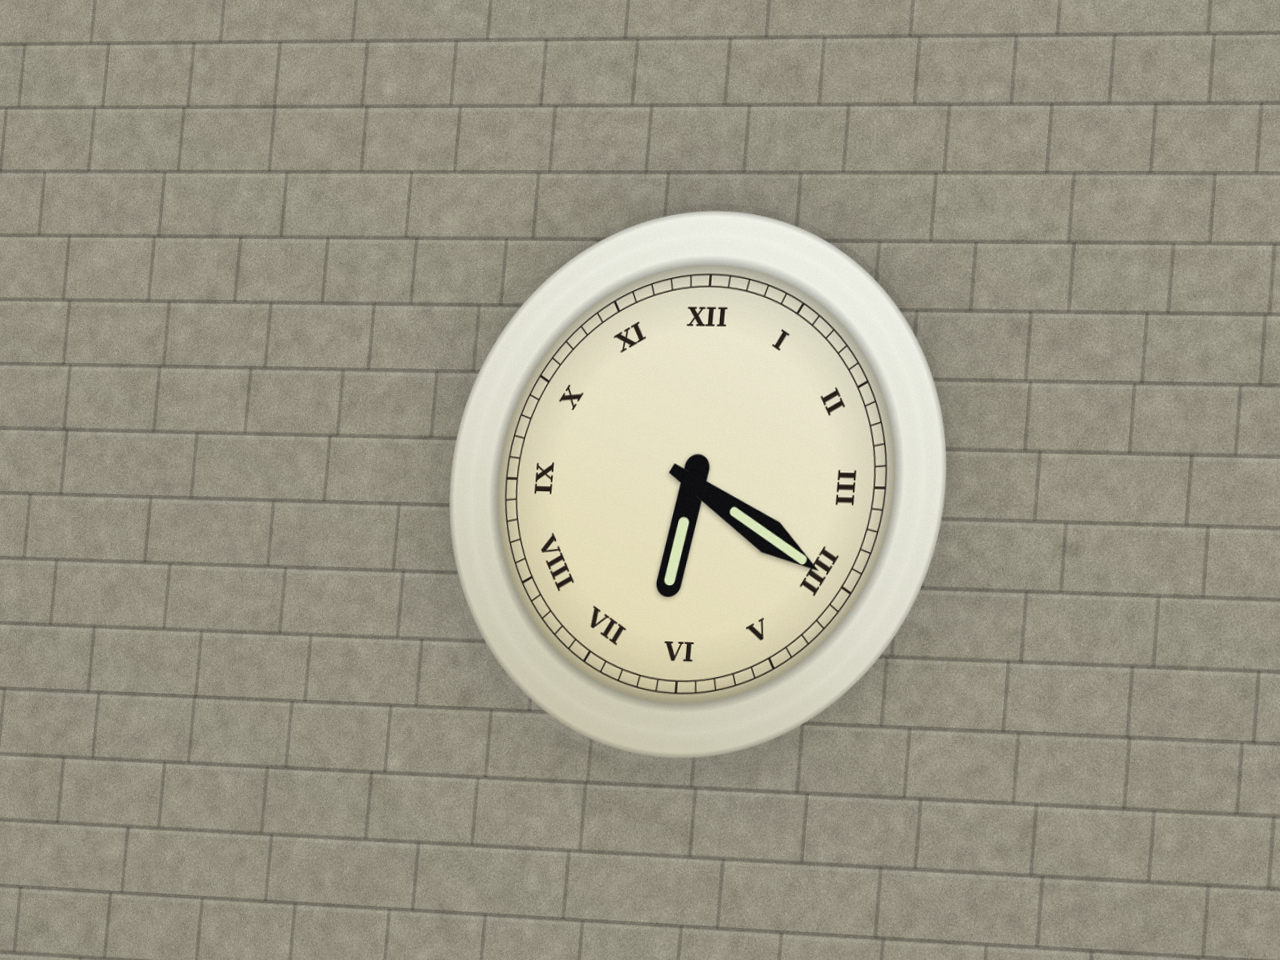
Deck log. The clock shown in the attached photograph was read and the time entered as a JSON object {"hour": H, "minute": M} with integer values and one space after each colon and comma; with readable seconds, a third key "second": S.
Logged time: {"hour": 6, "minute": 20}
